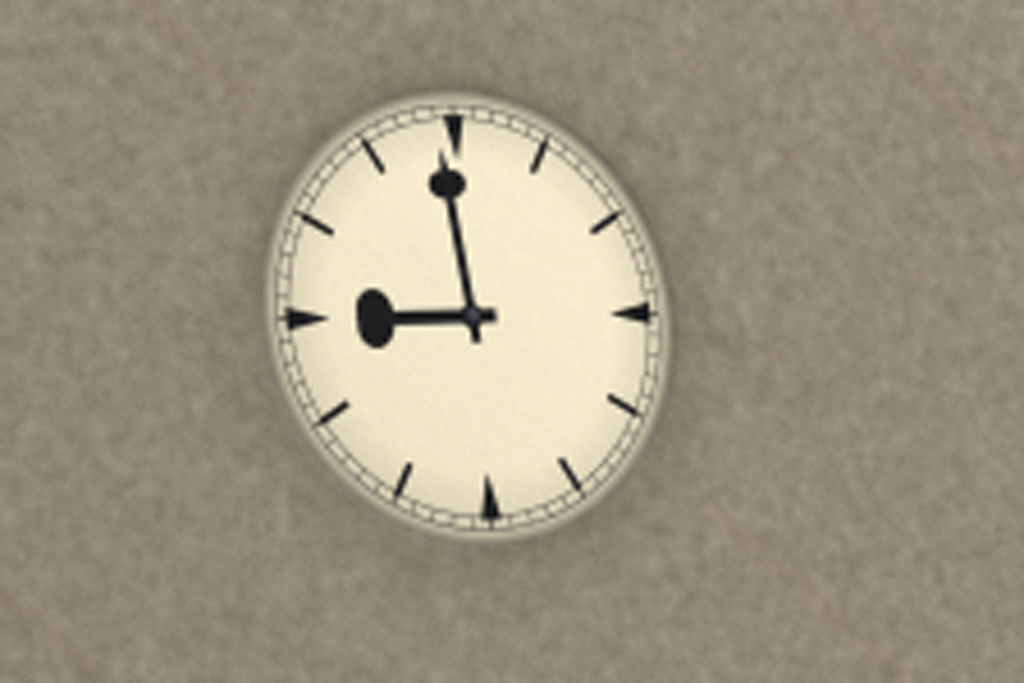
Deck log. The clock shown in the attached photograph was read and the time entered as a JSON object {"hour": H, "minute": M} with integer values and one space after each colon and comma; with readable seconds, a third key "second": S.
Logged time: {"hour": 8, "minute": 59}
